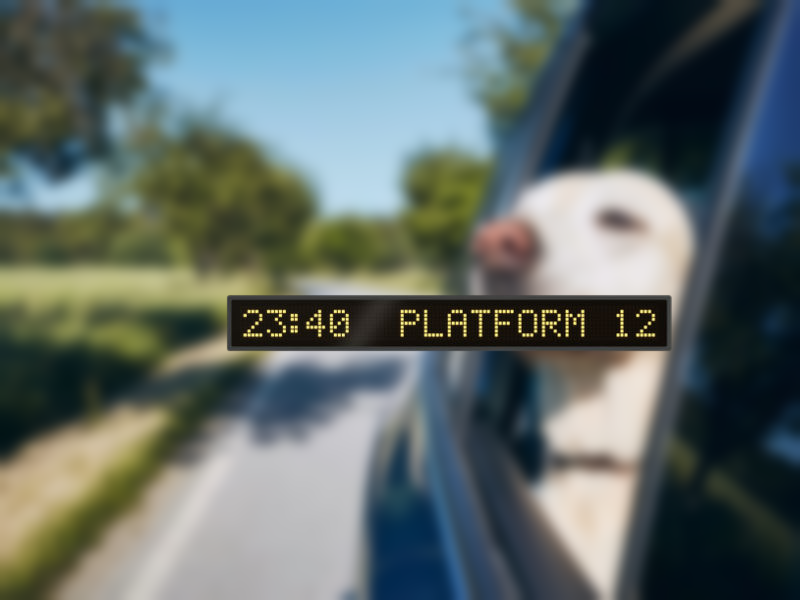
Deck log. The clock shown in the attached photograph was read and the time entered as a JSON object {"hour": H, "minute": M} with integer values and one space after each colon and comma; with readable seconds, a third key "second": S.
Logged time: {"hour": 23, "minute": 40}
